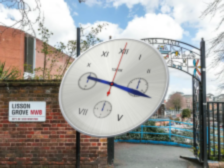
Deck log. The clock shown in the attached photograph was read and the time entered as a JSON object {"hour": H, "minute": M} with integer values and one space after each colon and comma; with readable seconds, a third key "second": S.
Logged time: {"hour": 9, "minute": 17}
